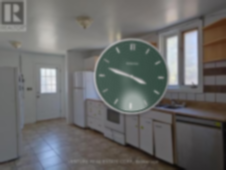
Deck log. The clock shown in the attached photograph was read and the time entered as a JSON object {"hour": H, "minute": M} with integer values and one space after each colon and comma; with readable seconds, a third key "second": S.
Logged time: {"hour": 3, "minute": 48}
